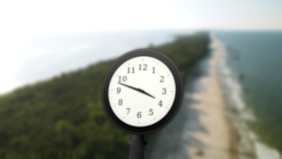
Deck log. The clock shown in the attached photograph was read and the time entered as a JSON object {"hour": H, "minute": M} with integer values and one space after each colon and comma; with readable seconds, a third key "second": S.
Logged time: {"hour": 3, "minute": 48}
